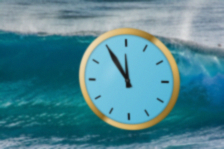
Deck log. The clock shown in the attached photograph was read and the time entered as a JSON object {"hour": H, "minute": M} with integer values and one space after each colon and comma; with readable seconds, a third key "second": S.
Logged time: {"hour": 11, "minute": 55}
